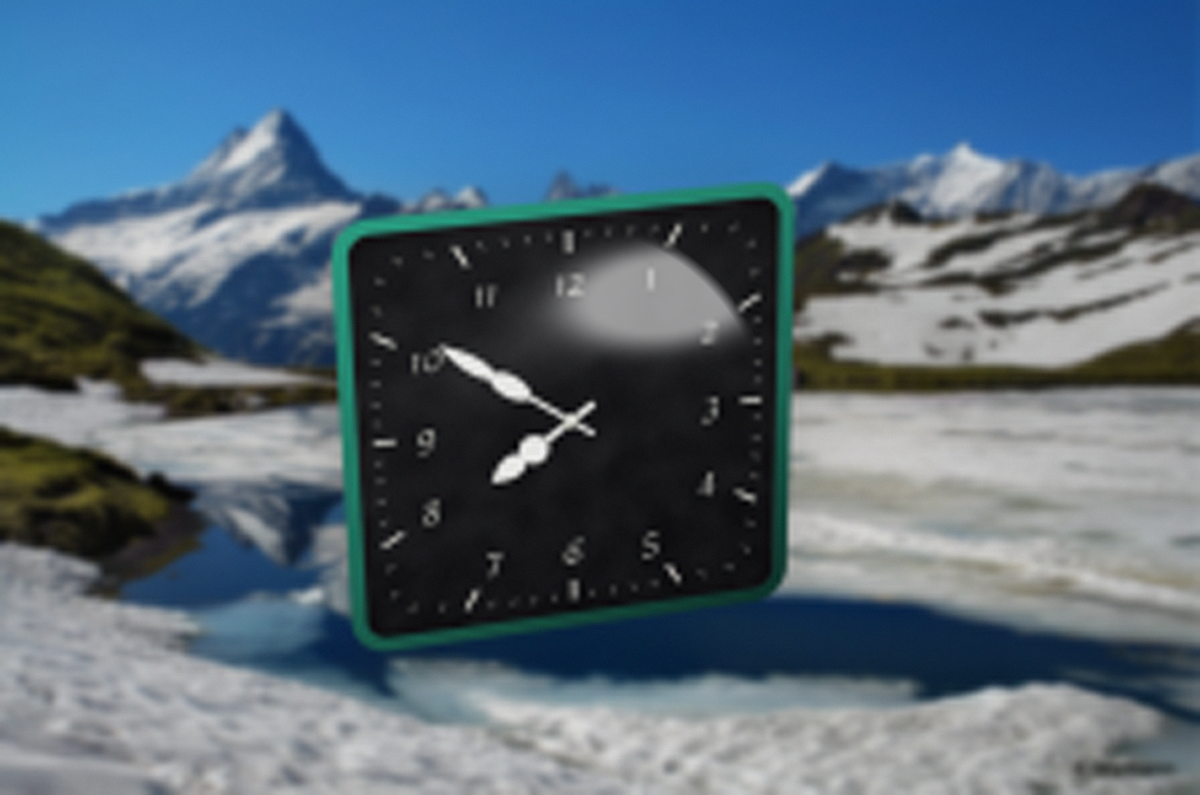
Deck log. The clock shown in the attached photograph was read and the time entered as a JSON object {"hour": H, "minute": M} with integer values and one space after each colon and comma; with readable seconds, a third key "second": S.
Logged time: {"hour": 7, "minute": 51}
